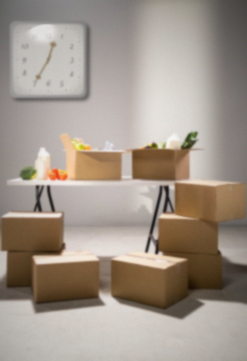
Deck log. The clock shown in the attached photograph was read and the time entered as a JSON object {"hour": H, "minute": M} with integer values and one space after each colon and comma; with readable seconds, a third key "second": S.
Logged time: {"hour": 12, "minute": 35}
